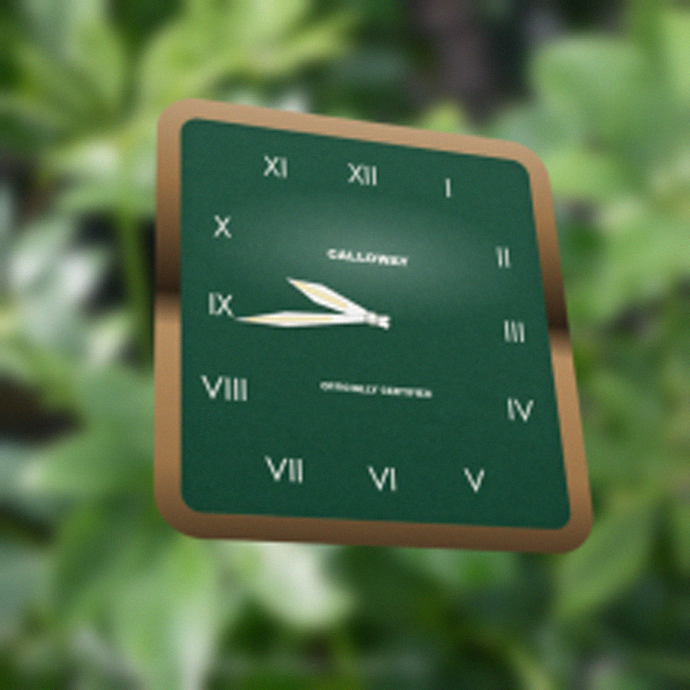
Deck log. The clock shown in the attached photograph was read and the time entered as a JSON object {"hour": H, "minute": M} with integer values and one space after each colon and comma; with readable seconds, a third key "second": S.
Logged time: {"hour": 9, "minute": 44}
